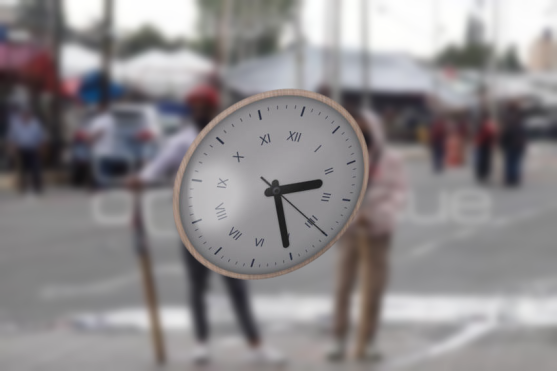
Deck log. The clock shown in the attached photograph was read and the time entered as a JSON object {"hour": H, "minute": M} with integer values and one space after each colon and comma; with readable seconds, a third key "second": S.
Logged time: {"hour": 2, "minute": 25, "second": 20}
